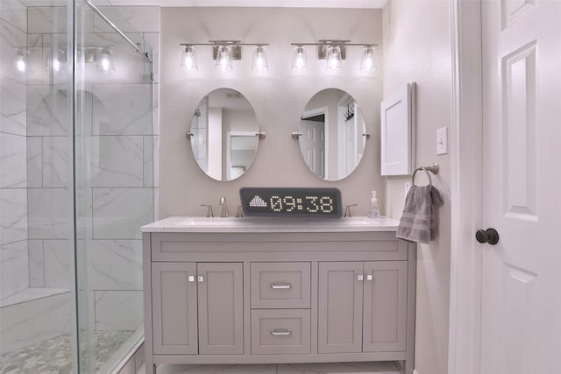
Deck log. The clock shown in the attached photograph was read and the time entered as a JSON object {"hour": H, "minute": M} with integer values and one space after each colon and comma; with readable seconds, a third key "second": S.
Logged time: {"hour": 9, "minute": 38}
